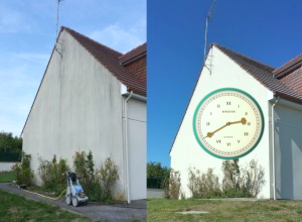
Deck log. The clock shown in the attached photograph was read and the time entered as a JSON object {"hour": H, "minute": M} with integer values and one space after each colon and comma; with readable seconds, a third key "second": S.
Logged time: {"hour": 2, "minute": 40}
